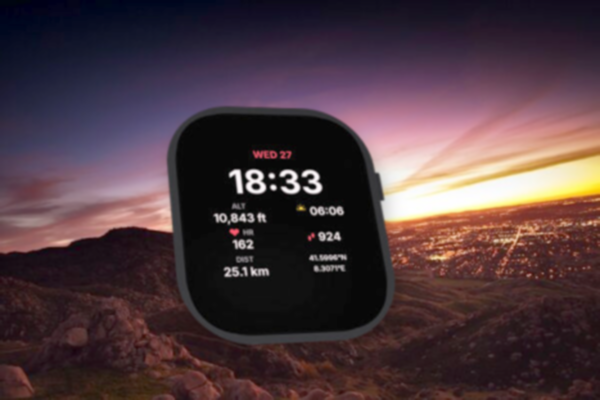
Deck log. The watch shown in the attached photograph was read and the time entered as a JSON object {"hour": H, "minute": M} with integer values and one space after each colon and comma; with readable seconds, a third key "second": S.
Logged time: {"hour": 18, "minute": 33}
